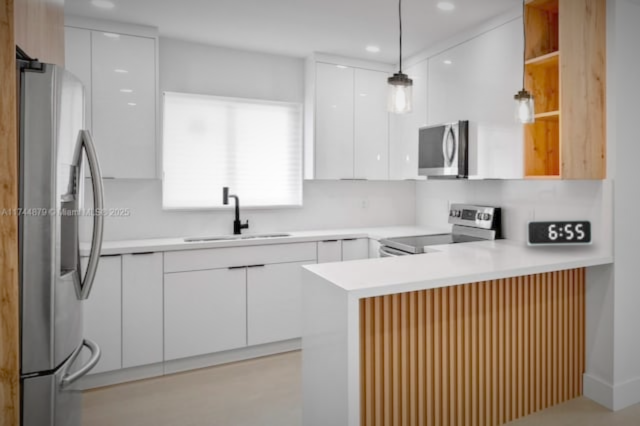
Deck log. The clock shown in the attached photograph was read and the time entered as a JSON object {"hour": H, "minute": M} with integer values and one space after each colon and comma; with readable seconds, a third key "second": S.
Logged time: {"hour": 6, "minute": 55}
